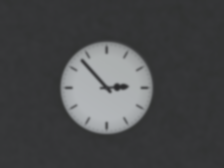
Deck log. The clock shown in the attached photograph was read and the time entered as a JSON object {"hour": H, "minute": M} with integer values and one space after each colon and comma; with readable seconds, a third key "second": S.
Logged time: {"hour": 2, "minute": 53}
